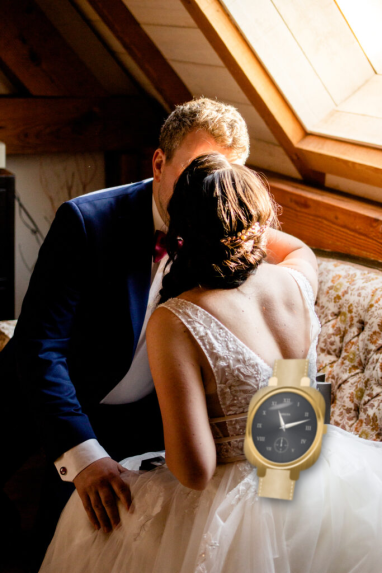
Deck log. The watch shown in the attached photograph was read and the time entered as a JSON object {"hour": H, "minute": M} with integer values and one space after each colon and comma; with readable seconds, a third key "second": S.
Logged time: {"hour": 11, "minute": 12}
